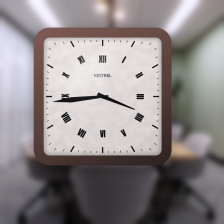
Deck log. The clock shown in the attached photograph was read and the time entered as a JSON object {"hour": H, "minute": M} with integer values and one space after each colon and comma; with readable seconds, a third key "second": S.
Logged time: {"hour": 3, "minute": 44}
